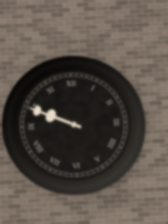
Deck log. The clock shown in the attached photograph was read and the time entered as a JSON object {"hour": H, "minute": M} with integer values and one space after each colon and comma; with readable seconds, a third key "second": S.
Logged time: {"hour": 9, "minute": 49}
